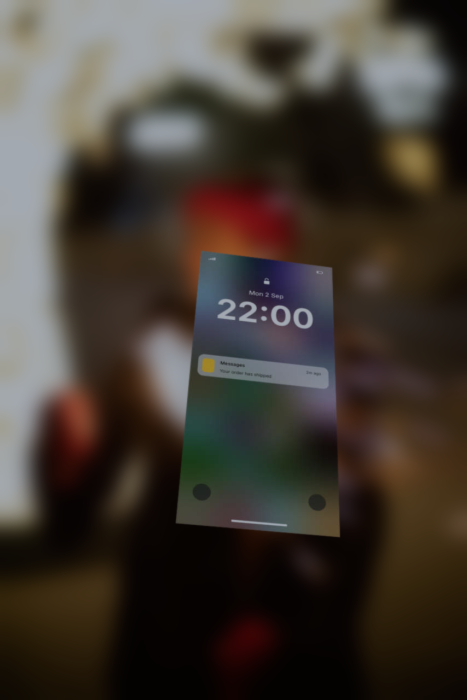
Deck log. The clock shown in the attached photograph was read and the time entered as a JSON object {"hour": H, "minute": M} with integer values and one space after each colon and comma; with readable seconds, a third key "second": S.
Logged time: {"hour": 22, "minute": 0}
